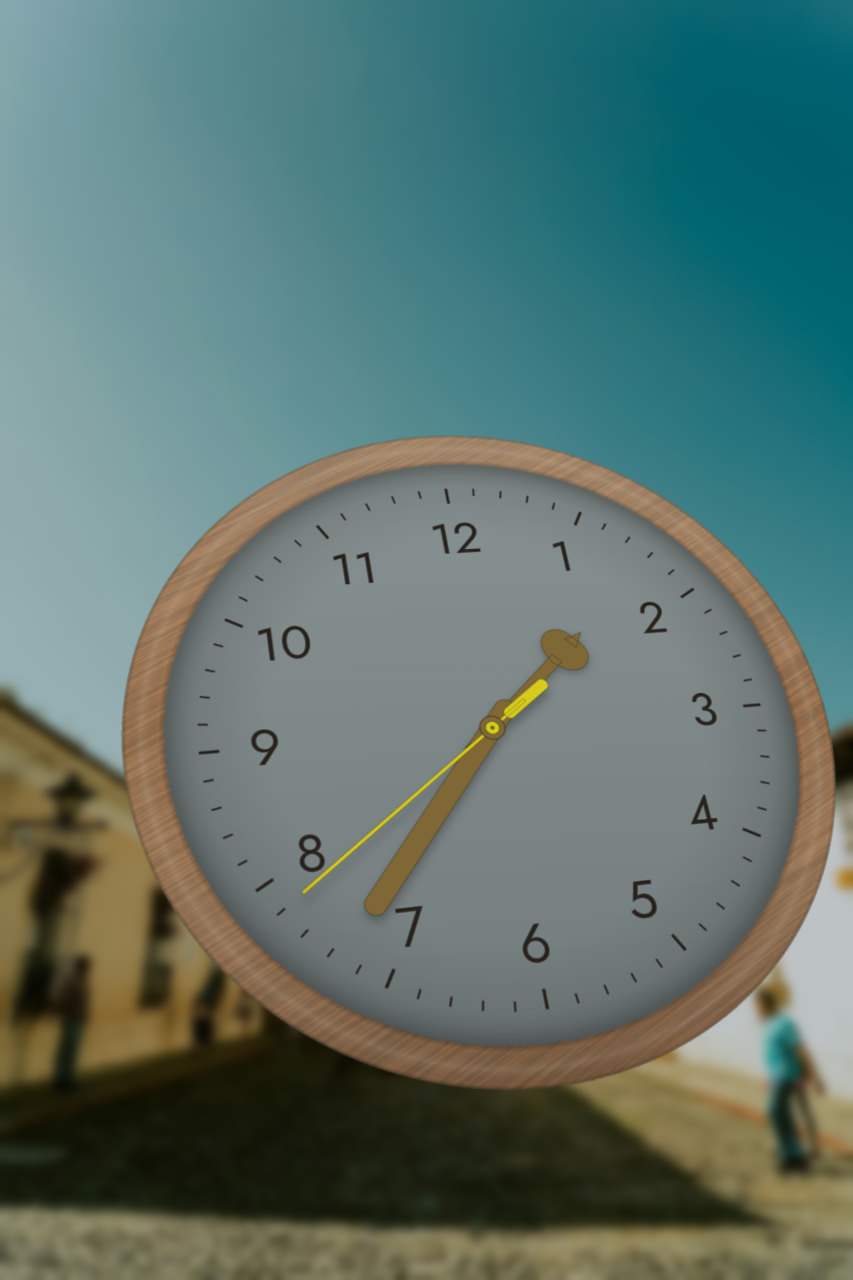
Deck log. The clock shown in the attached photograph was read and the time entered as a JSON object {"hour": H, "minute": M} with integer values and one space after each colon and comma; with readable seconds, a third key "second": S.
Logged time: {"hour": 1, "minute": 36, "second": 39}
